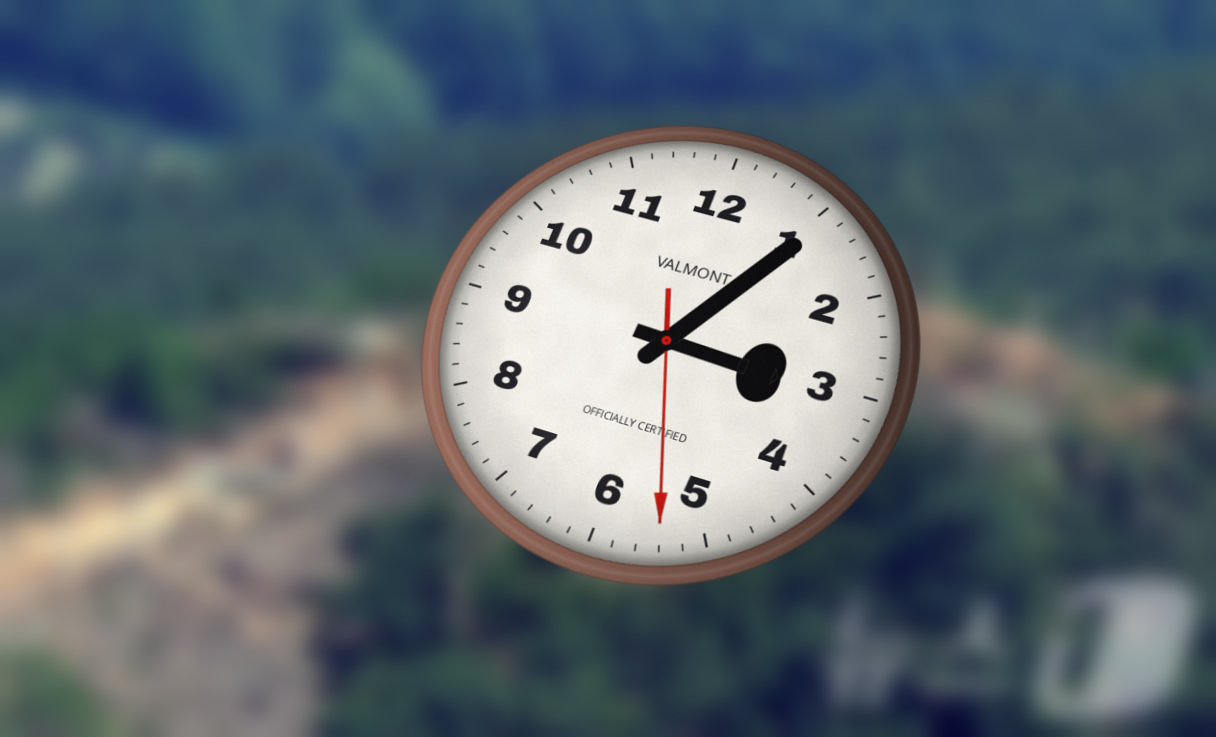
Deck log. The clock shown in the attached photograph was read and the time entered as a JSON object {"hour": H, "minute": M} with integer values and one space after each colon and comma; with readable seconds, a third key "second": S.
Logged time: {"hour": 3, "minute": 5, "second": 27}
